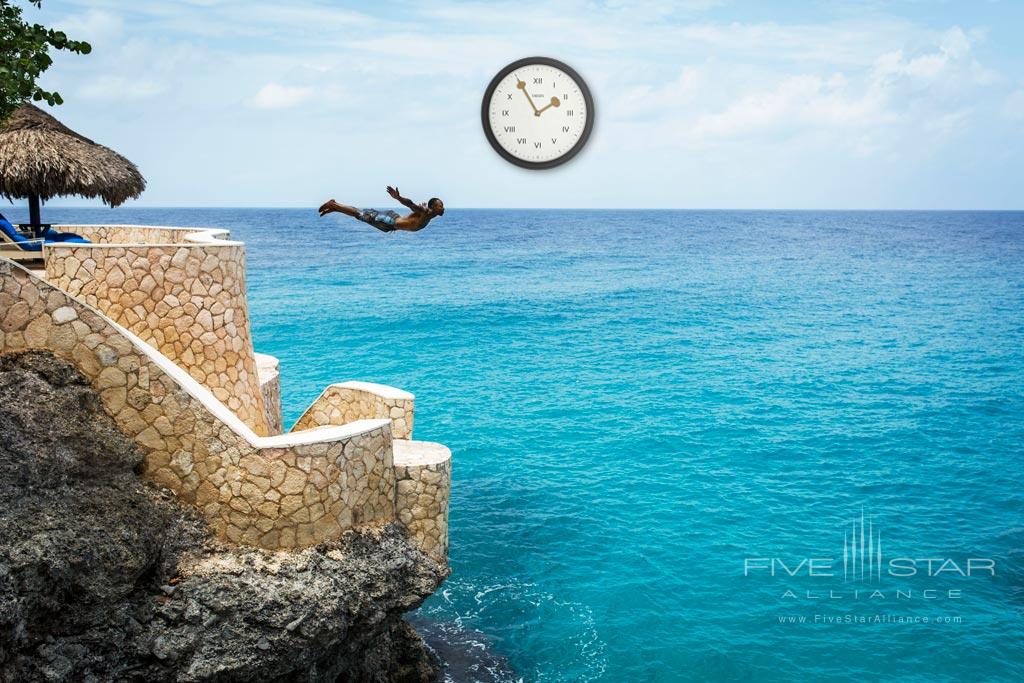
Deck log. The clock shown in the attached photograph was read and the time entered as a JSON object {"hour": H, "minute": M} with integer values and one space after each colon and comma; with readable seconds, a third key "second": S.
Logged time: {"hour": 1, "minute": 55}
